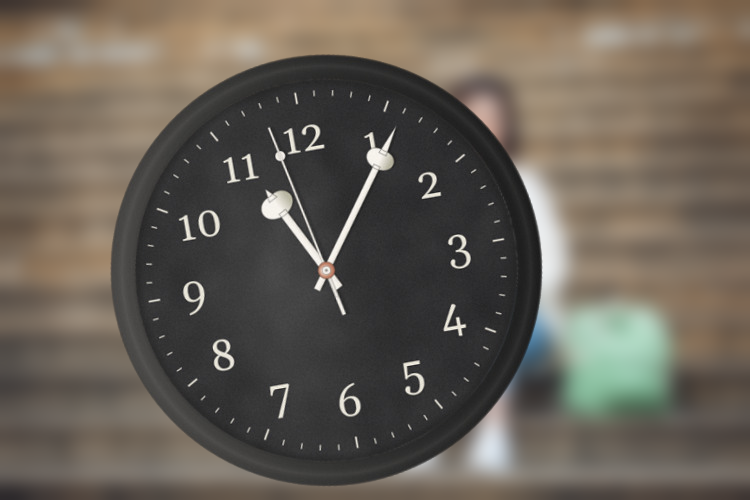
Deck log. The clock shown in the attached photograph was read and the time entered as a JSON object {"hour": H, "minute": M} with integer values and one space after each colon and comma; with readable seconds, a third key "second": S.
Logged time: {"hour": 11, "minute": 5, "second": 58}
